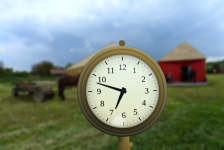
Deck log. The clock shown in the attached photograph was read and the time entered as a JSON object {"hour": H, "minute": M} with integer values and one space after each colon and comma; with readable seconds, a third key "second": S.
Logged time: {"hour": 6, "minute": 48}
